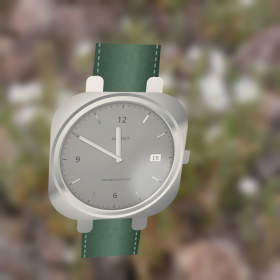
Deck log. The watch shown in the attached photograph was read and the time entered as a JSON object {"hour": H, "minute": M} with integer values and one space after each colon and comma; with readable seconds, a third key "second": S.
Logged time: {"hour": 11, "minute": 50}
